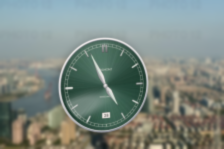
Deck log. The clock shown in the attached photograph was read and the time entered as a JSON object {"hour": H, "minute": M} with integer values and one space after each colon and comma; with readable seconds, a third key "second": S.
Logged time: {"hour": 4, "minute": 56}
